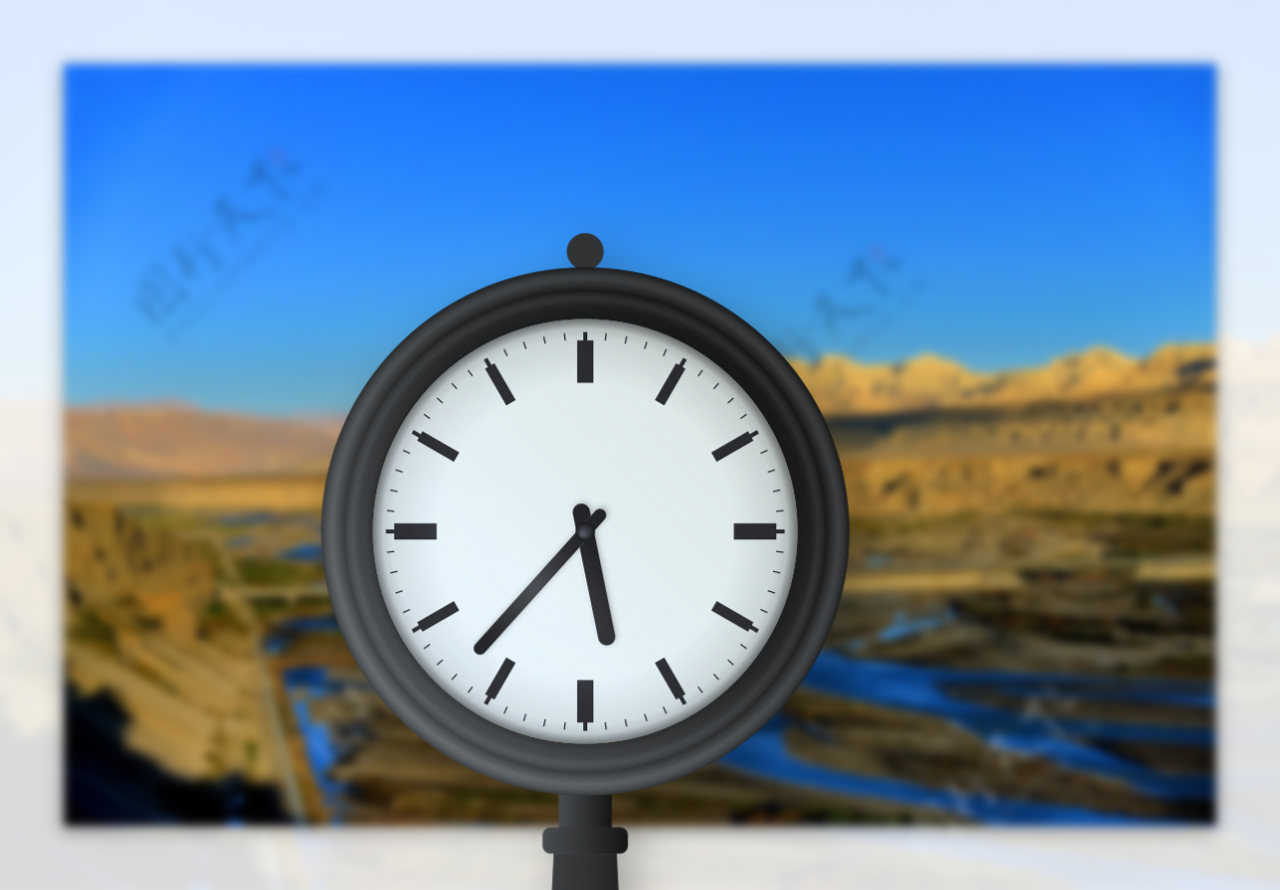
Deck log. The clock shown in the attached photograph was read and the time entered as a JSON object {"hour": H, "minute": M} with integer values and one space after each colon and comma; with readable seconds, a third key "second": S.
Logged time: {"hour": 5, "minute": 37}
